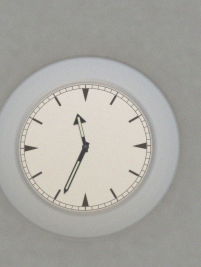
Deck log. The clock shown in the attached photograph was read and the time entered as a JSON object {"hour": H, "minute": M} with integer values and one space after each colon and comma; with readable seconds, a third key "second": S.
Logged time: {"hour": 11, "minute": 34}
